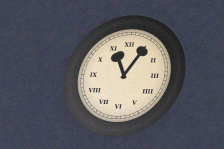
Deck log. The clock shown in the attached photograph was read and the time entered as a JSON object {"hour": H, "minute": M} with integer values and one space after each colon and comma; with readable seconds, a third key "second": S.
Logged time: {"hour": 11, "minute": 5}
